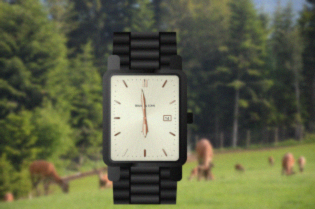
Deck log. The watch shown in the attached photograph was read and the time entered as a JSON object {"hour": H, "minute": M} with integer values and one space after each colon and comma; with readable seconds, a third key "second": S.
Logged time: {"hour": 5, "minute": 59}
